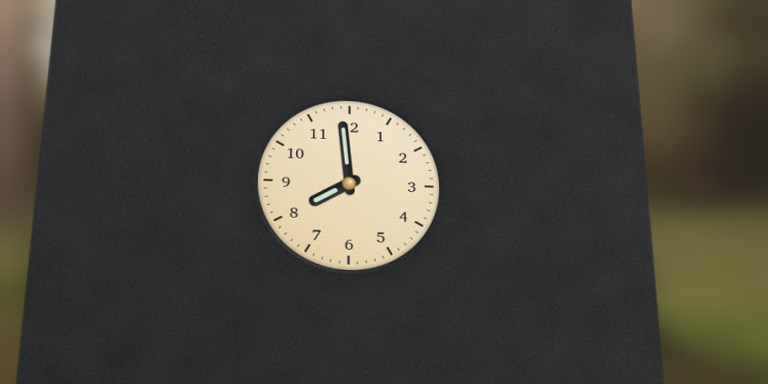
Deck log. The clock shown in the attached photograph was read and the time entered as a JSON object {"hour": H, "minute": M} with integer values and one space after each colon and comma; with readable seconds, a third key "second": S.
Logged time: {"hour": 7, "minute": 59}
